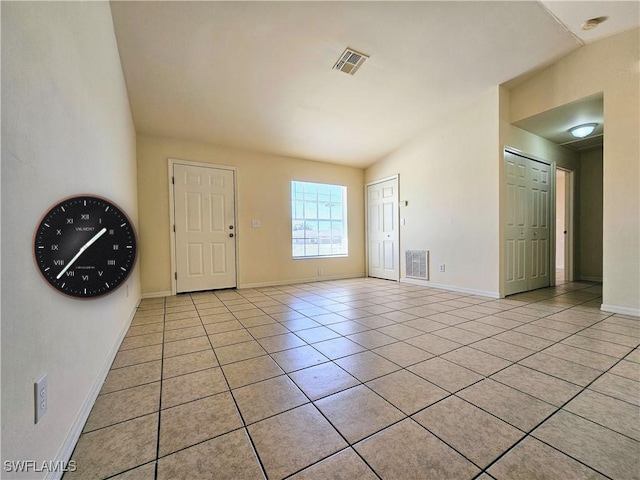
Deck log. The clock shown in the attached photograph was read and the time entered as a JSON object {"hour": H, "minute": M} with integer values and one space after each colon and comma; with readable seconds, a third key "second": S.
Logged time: {"hour": 1, "minute": 37}
